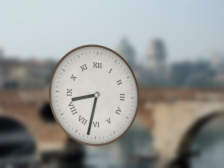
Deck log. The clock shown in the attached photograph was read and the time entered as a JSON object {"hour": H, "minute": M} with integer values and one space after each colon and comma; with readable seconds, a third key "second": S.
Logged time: {"hour": 8, "minute": 32}
